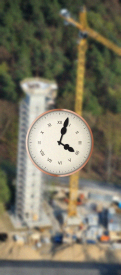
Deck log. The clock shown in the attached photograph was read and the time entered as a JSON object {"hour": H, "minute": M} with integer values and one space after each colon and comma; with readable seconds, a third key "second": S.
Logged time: {"hour": 4, "minute": 3}
